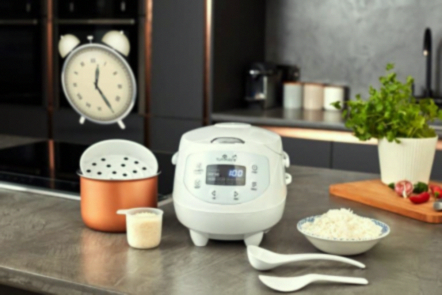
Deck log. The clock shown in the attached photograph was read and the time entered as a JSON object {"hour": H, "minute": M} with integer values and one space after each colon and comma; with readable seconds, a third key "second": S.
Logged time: {"hour": 12, "minute": 25}
